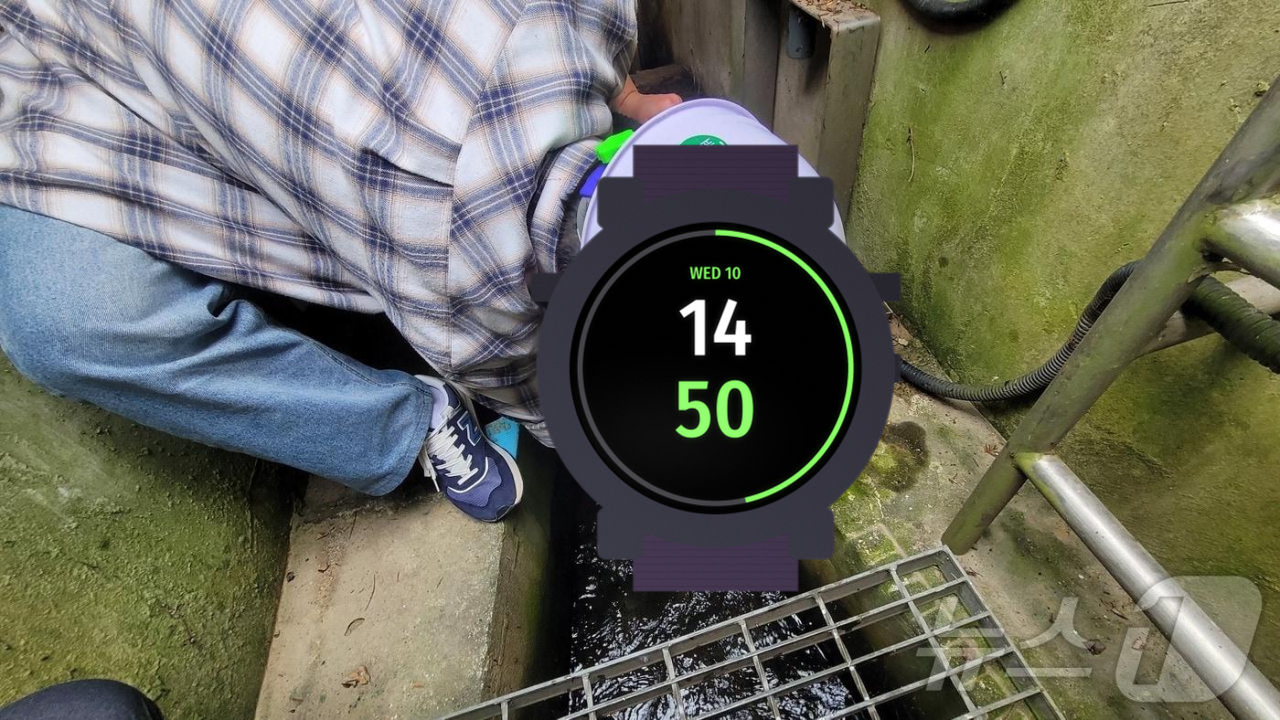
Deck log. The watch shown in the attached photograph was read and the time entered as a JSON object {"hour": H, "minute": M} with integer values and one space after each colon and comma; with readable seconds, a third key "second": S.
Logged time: {"hour": 14, "minute": 50}
